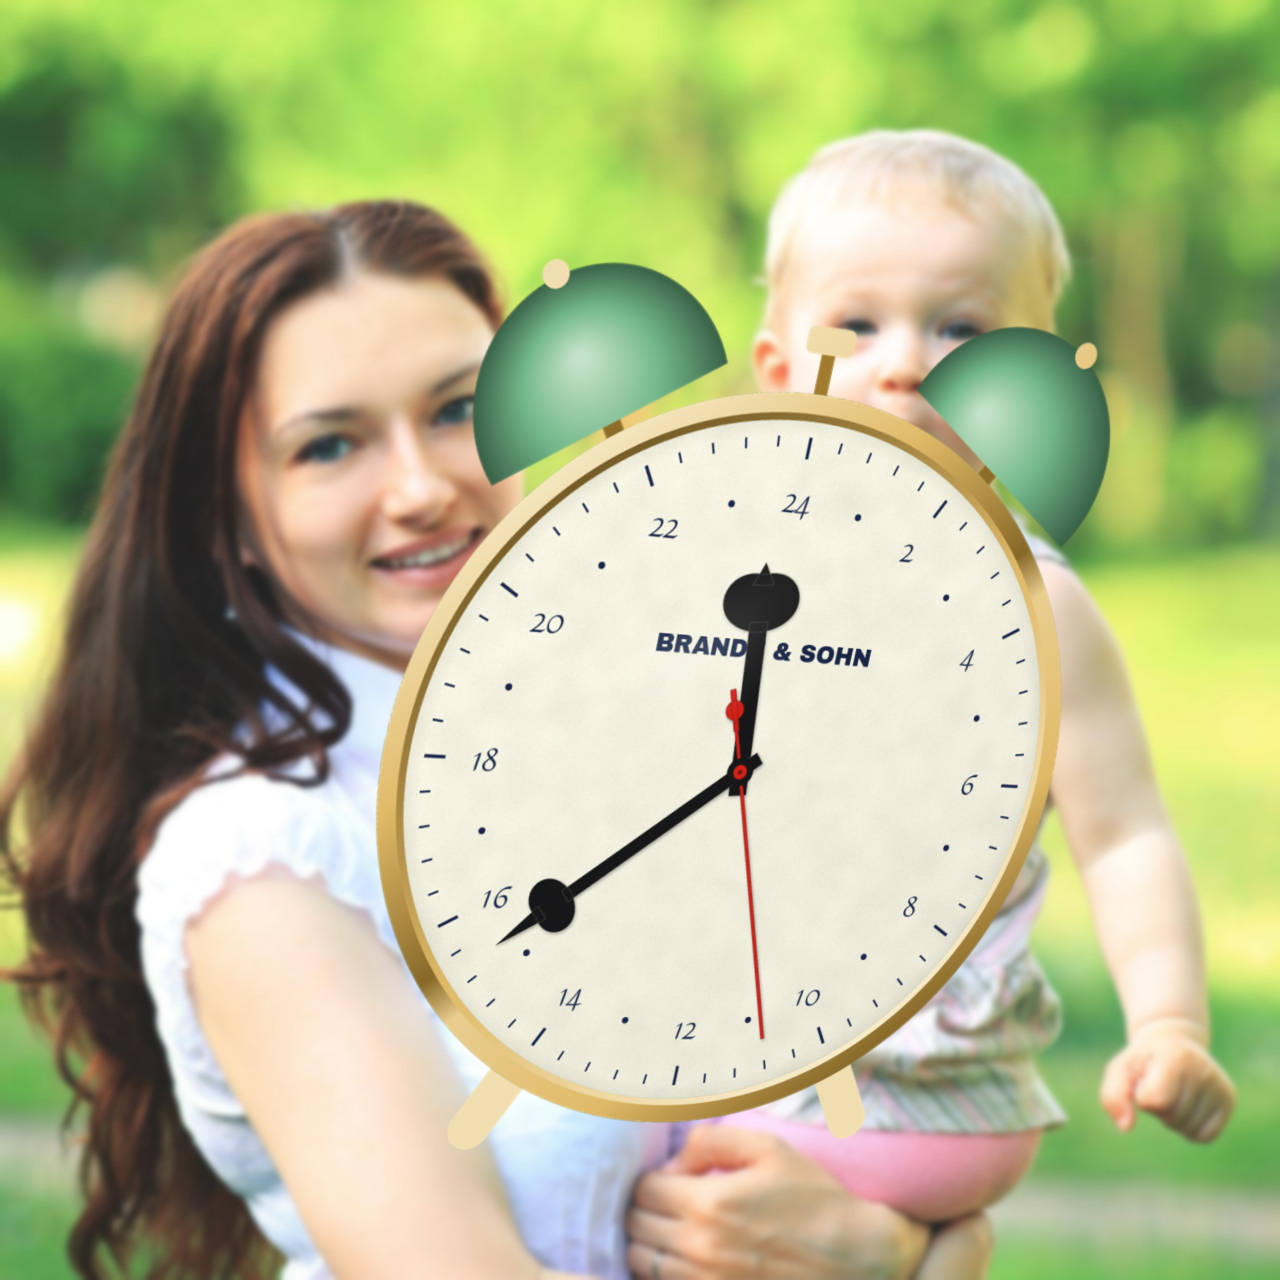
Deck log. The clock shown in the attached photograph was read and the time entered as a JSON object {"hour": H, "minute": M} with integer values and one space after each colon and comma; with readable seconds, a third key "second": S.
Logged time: {"hour": 23, "minute": 38, "second": 27}
